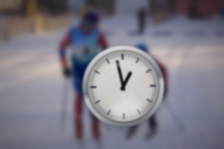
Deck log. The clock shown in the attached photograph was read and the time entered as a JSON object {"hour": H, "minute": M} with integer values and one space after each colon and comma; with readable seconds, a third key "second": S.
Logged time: {"hour": 12, "minute": 58}
